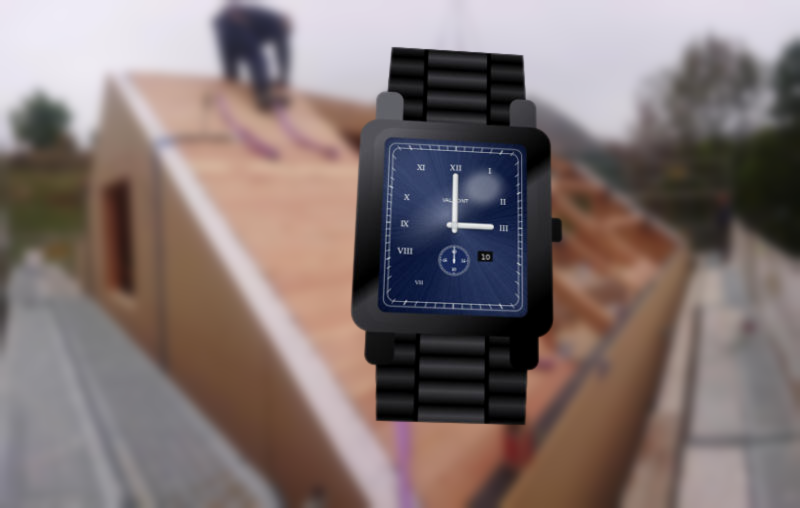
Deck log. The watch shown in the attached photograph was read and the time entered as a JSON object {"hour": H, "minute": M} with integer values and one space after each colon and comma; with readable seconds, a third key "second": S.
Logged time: {"hour": 3, "minute": 0}
